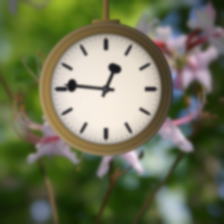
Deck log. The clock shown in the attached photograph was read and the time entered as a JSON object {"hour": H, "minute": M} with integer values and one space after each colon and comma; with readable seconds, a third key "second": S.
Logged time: {"hour": 12, "minute": 46}
